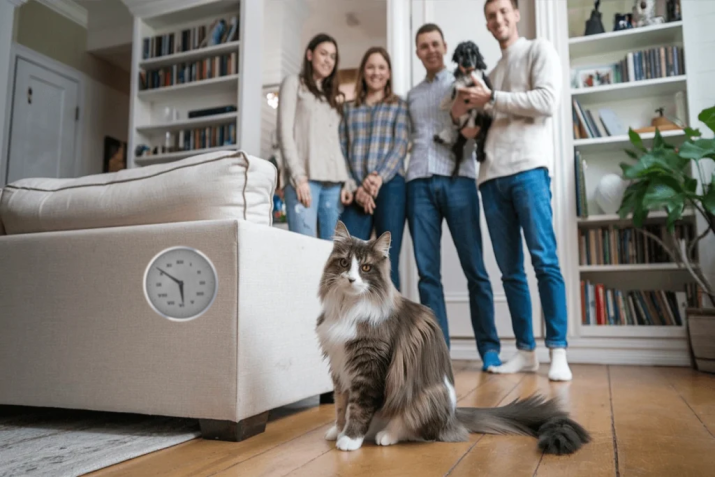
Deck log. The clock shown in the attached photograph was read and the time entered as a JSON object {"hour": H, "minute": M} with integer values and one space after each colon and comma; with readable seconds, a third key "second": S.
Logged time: {"hour": 5, "minute": 51}
